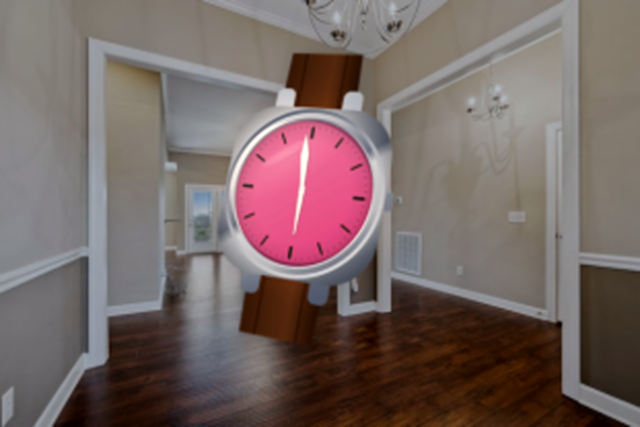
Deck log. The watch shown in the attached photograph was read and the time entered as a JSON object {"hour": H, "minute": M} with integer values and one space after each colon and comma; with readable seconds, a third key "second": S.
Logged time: {"hour": 5, "minute": 59}
